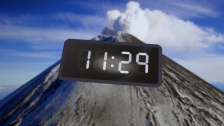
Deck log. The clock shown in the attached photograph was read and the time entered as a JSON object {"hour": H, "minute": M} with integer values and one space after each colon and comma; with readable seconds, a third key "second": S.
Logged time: {"hour": 11, "minute": 29}
